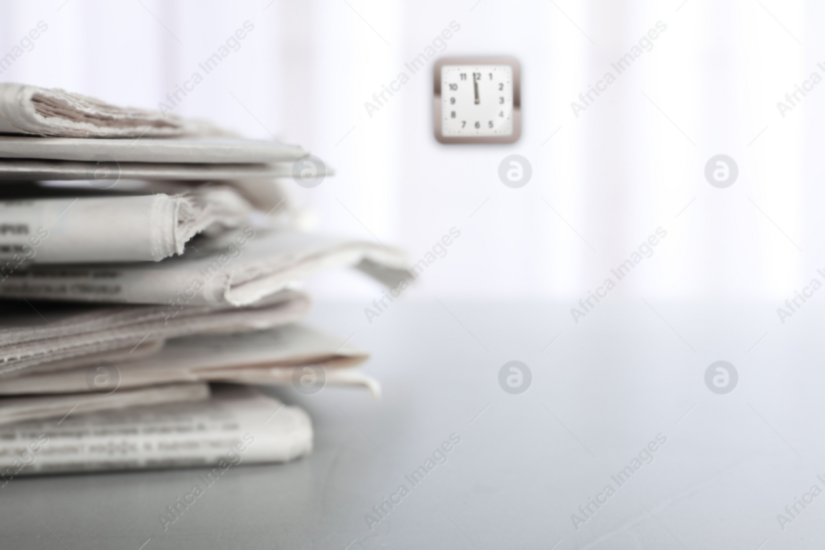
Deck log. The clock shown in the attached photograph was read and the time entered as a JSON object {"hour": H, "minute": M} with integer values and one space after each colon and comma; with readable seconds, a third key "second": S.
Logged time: {"hour": 11, "minute": 59}
